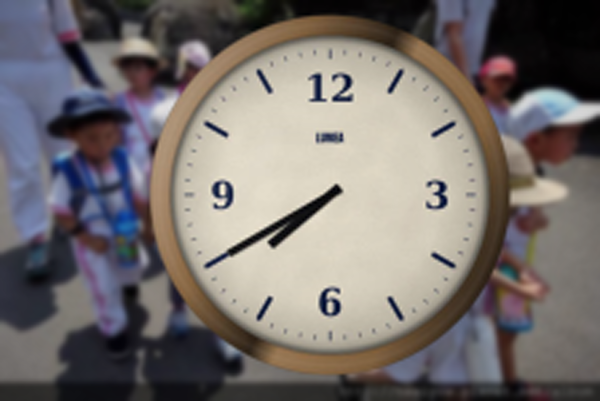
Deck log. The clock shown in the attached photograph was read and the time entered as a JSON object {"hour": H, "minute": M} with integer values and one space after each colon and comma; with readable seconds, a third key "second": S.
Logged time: {"hour": 7, "minute": 40}
